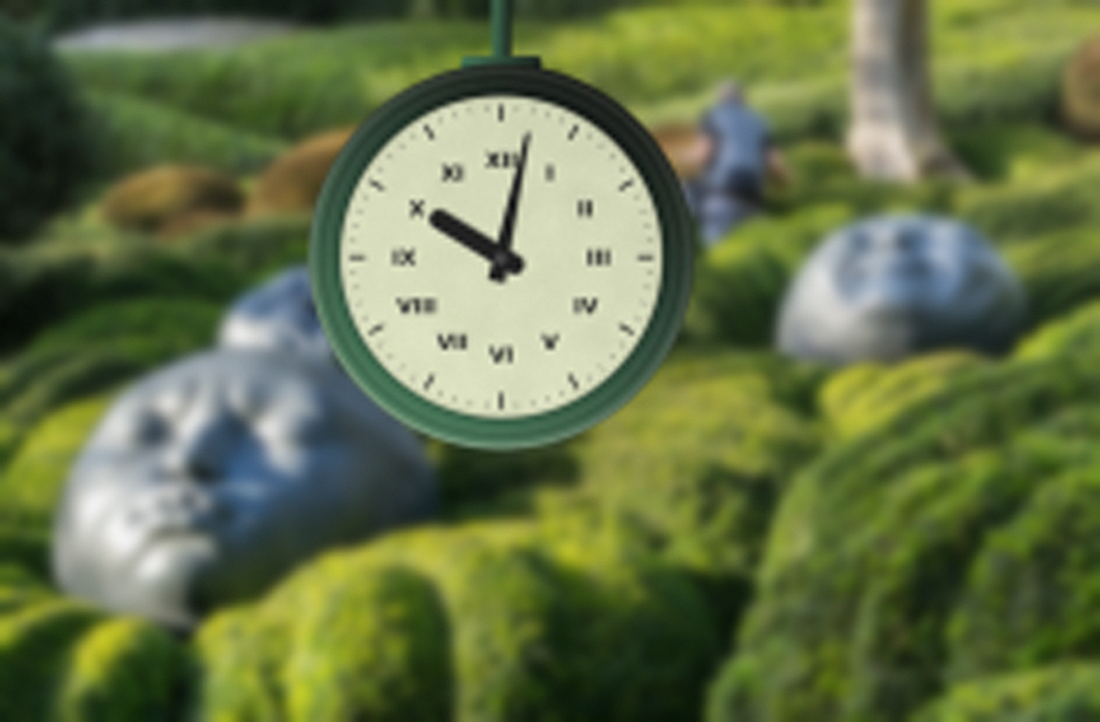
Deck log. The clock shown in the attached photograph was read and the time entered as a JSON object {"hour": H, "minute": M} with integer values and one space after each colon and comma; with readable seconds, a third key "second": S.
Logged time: {"hour": 10, "minute": 2}
